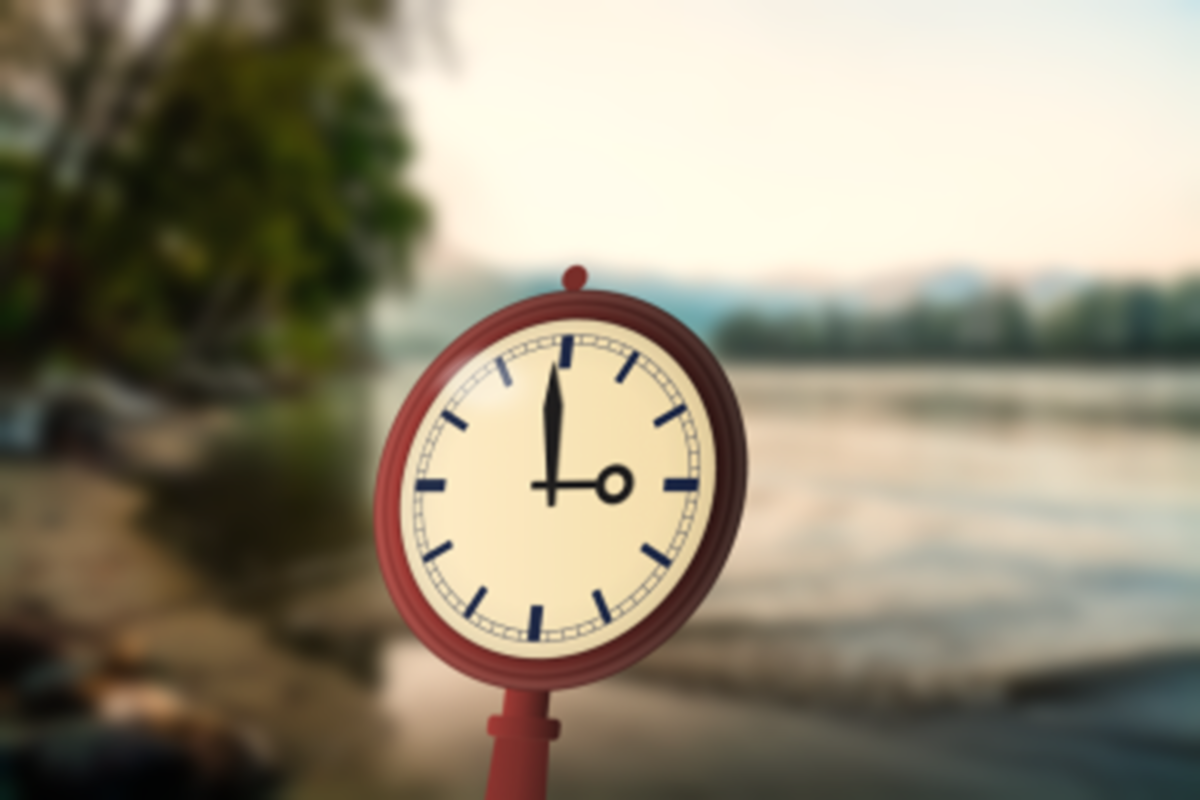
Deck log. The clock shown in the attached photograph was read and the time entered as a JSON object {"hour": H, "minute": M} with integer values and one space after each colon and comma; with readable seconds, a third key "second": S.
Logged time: {"hour": 2, "minute": 59}
